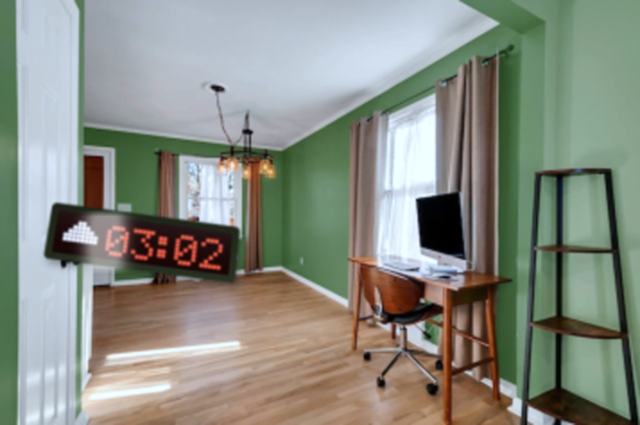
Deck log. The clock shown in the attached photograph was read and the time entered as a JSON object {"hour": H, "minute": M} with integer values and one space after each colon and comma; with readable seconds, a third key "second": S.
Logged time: {"hour": 3, "minute": 2}
